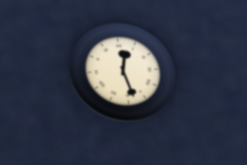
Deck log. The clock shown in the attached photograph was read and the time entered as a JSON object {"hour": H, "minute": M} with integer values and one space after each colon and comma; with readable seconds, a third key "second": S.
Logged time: {"hour": 12, "minute": 28}
